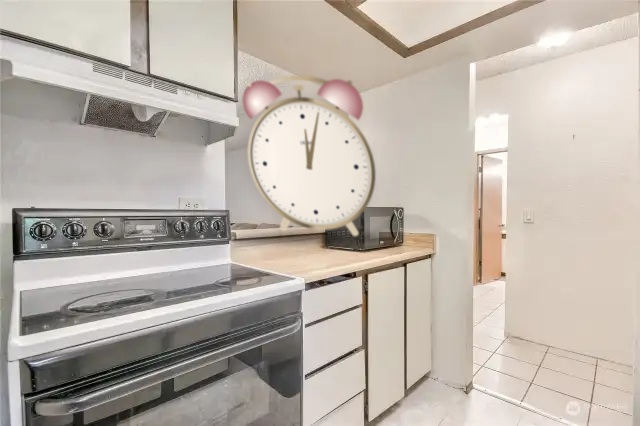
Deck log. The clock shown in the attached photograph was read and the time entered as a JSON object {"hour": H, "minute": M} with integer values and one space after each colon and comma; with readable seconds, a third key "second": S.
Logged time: {"hour": 12, "minute": 3}
